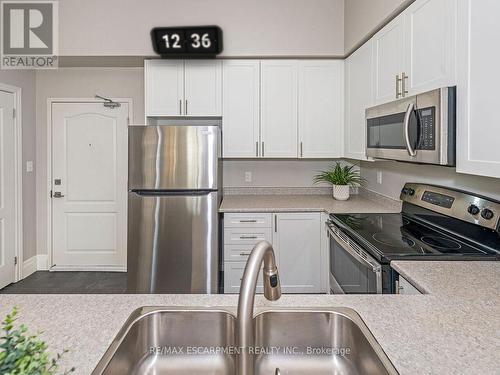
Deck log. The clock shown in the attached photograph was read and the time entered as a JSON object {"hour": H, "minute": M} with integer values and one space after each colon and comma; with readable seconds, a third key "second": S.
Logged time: {"hour": 12, "minute": 36}
